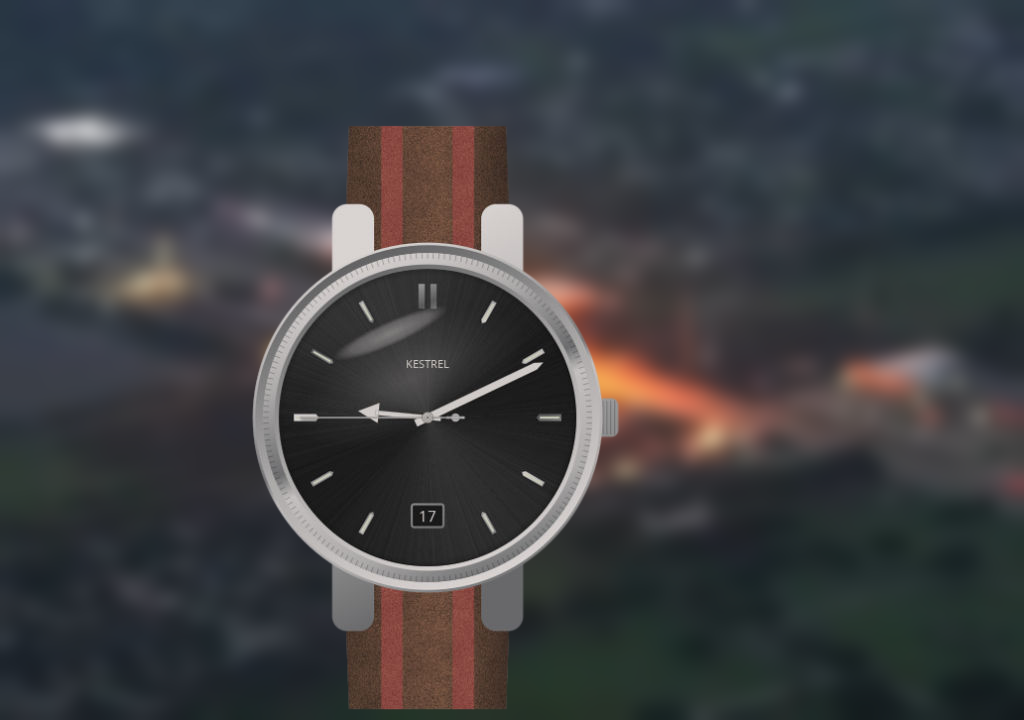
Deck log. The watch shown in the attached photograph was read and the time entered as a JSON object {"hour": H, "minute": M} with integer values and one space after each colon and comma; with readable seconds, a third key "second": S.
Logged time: {"hour": 9, "minute": 10, "second": 45}
